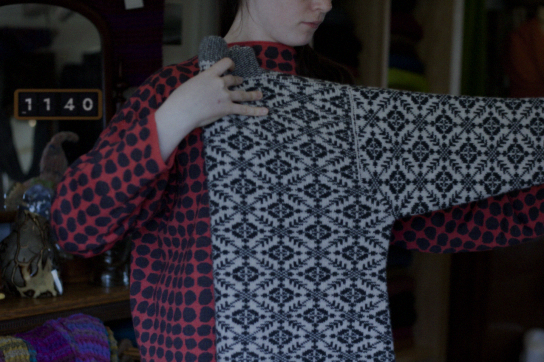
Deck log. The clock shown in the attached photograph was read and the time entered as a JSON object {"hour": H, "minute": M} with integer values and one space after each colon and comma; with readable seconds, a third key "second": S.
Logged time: {"hour": 11, "minute": 40}
